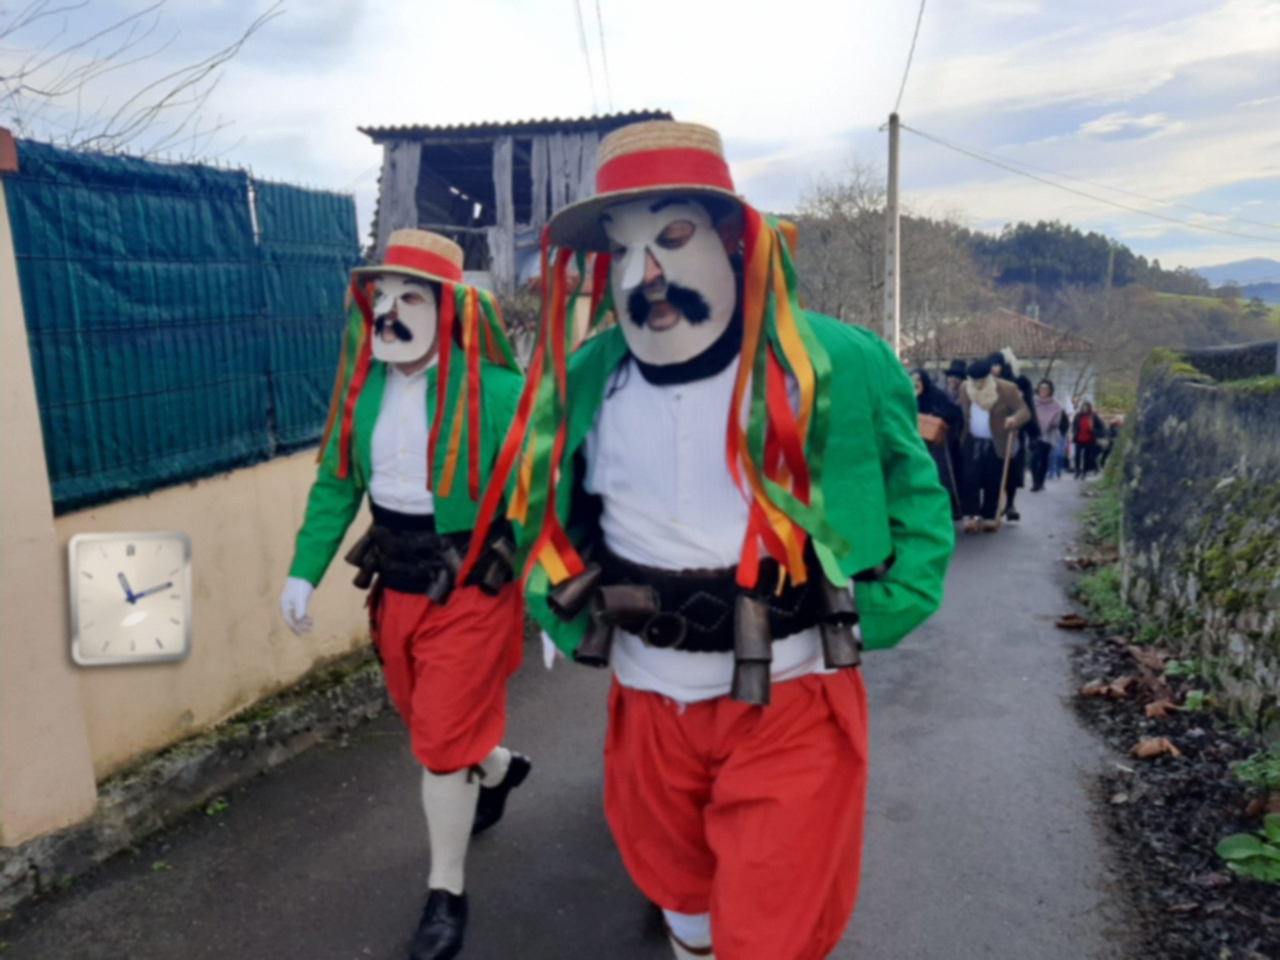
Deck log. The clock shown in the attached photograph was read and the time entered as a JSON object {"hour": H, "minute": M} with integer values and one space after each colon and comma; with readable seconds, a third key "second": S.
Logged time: {"hour": 11, "minute": 12}
